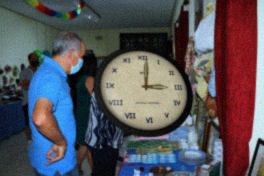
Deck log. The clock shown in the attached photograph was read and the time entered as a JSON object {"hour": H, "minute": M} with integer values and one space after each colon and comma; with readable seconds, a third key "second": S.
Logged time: {"hour": 3, "minute": 1}
